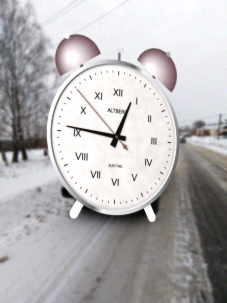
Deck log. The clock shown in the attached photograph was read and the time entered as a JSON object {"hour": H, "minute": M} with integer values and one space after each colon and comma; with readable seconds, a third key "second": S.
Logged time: {"hour": 12, "minute": 45, "second": 52}
